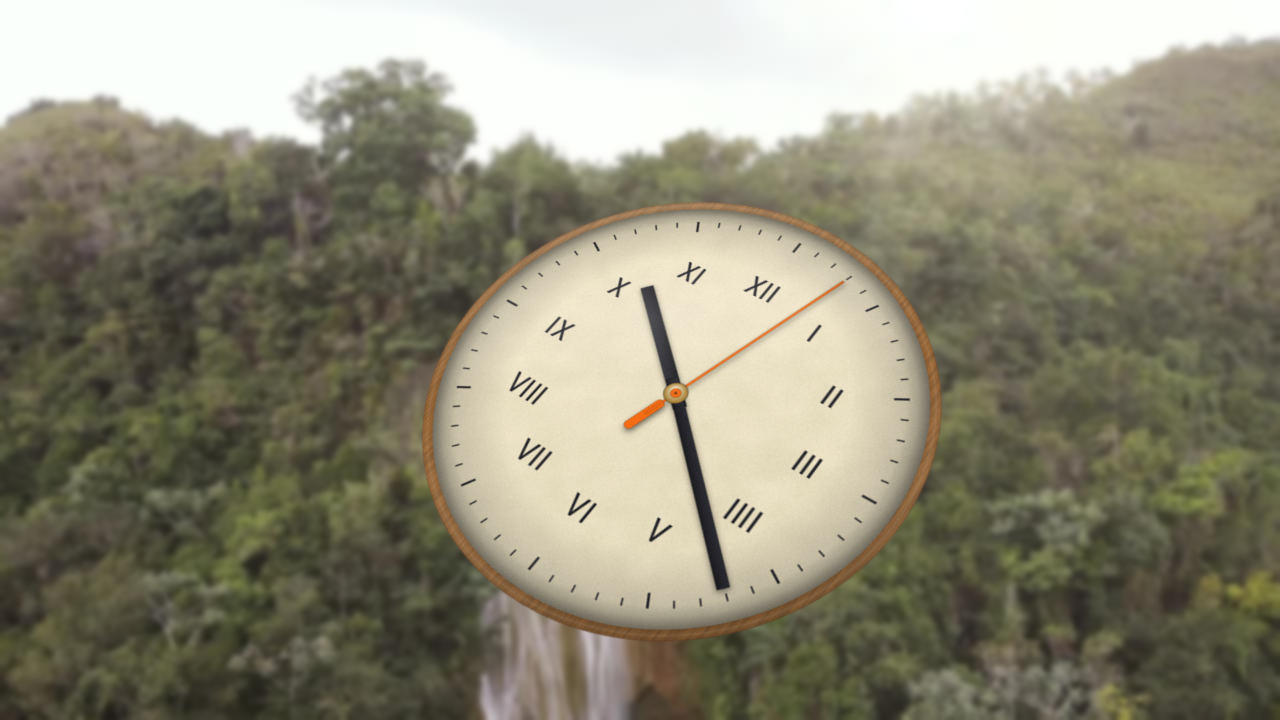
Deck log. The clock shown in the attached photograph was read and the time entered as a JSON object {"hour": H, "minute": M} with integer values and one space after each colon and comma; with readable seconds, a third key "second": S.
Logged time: {"hour": 10, "minute": 22, "second": 3}
